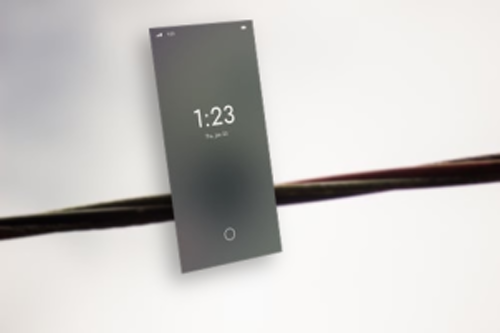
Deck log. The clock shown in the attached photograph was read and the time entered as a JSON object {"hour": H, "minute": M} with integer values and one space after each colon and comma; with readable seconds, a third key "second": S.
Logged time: {"hour": 1, "minute": 23}
